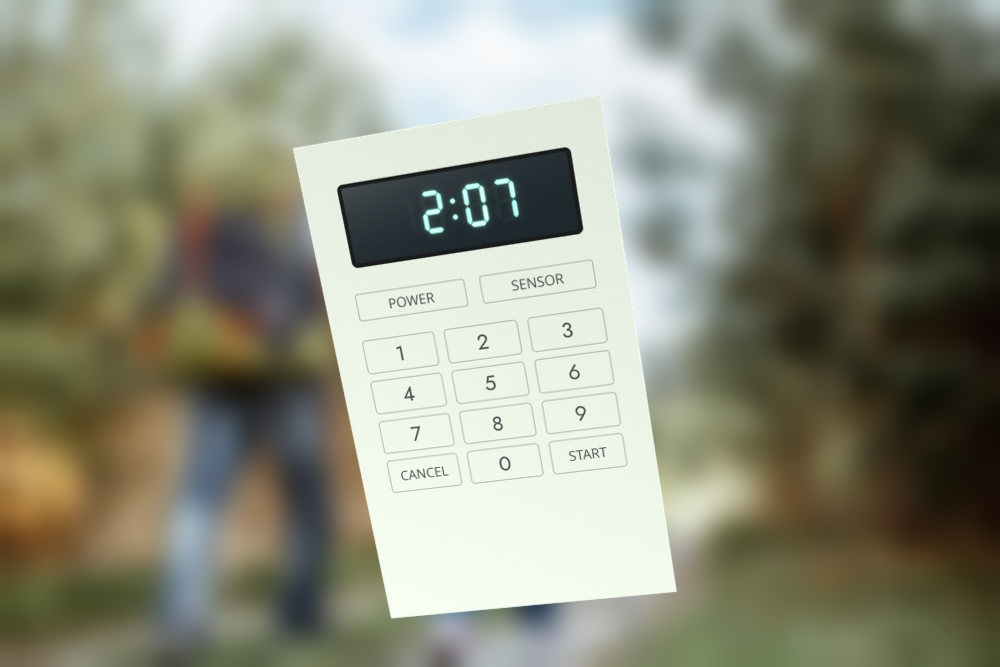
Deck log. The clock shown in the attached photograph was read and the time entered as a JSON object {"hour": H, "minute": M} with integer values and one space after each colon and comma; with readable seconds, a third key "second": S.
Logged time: {"hour": 2, "minute": 7}
